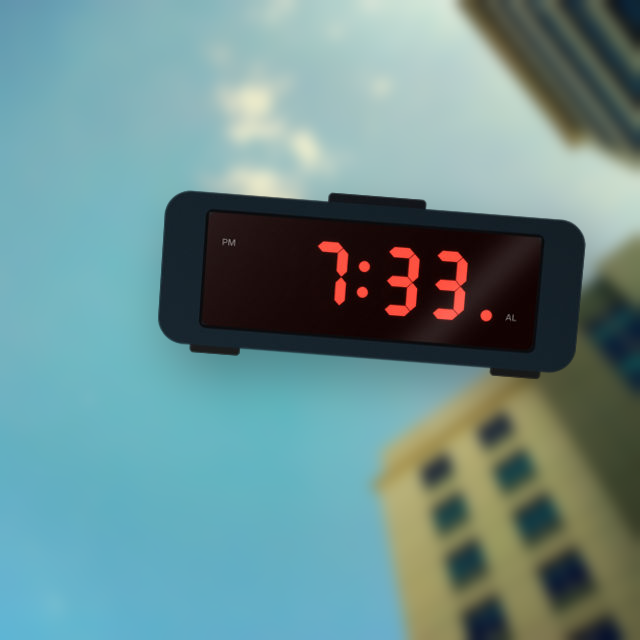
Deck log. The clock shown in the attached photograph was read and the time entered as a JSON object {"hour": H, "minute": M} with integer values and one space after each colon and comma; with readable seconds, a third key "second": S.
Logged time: {"hour": 7, "minute": 33}
